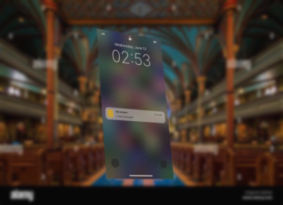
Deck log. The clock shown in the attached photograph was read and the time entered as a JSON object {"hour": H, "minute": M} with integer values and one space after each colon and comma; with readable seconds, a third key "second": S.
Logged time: {"hour": 2, "minute": 53}
